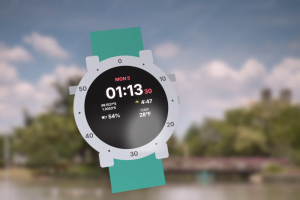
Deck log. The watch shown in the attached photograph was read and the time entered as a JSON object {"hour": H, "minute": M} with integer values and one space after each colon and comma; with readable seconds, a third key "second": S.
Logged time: {"hour": 1, "minute": 13}
